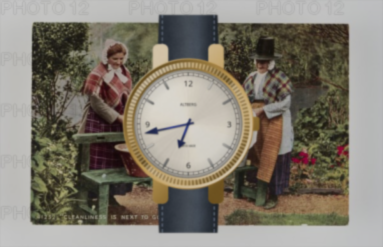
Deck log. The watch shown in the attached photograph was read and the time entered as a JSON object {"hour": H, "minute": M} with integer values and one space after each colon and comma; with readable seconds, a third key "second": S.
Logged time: {"hour": 6, "minute": 43}
